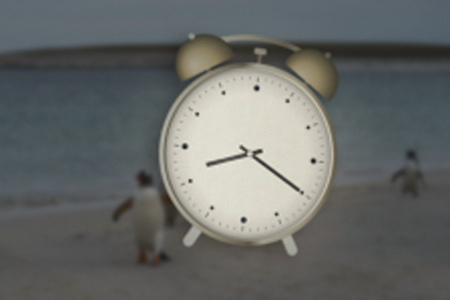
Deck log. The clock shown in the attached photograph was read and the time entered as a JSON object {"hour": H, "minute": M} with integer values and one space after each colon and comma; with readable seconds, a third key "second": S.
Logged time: {"hour": 8, "minute": 20}
